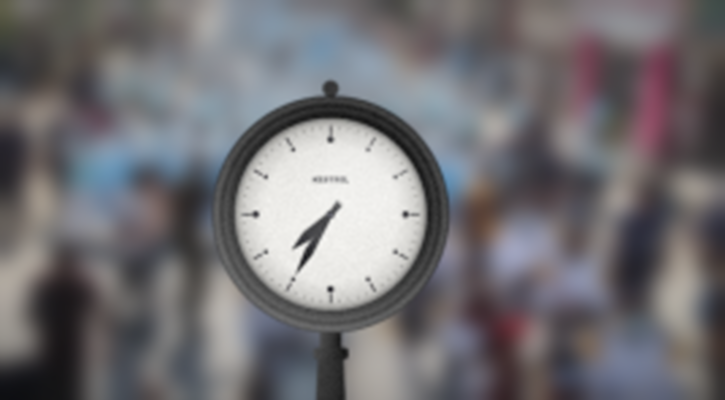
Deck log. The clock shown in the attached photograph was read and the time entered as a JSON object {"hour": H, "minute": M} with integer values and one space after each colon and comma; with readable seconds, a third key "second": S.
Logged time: {"hour": 7, "minute": 35}
